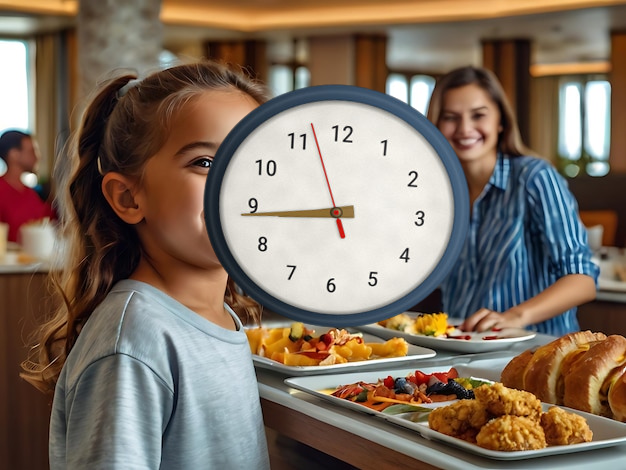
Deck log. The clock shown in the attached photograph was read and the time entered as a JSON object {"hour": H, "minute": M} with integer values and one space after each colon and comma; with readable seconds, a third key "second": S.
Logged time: {"hour": 8, "minute": 43, "second": 57}
